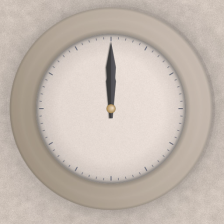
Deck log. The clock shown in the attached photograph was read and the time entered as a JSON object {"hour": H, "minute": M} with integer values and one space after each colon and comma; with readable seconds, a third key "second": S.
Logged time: {"hour": 12, "minute": 0}
